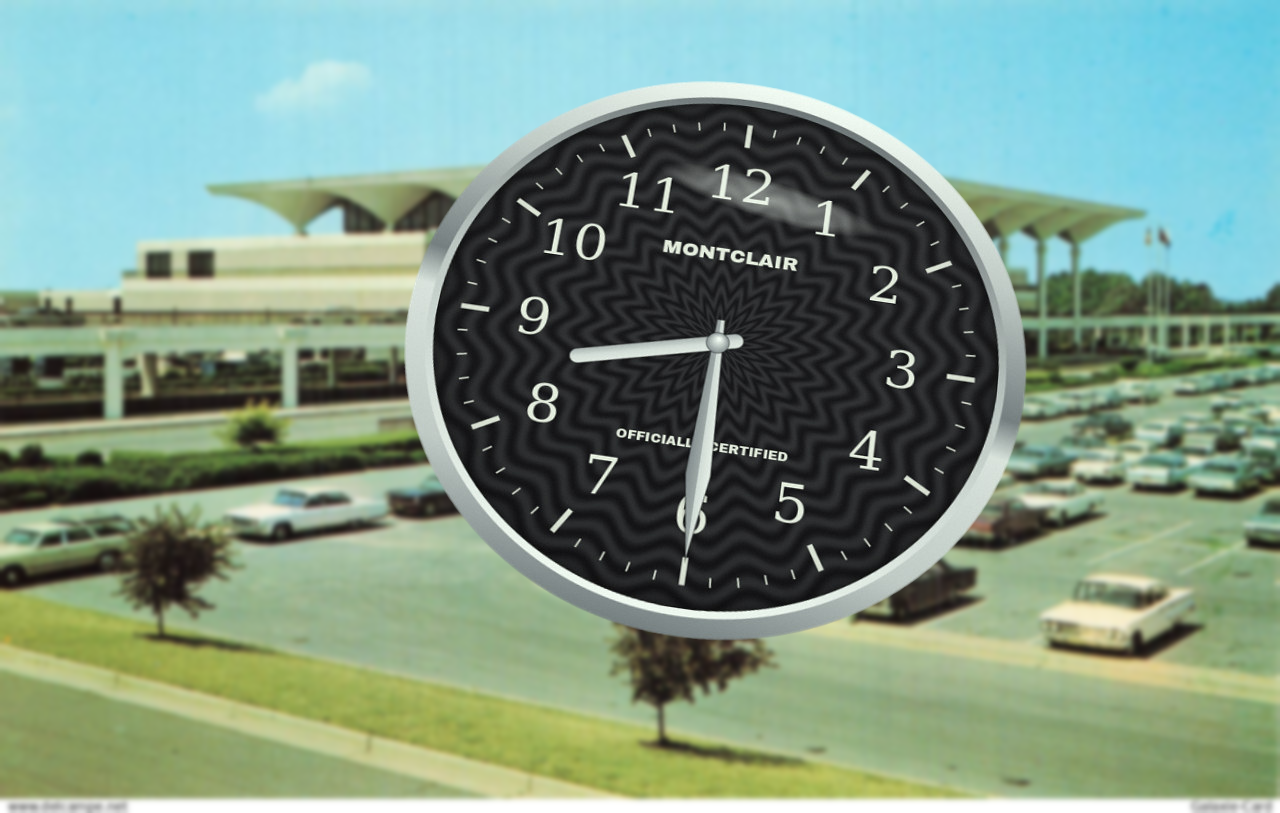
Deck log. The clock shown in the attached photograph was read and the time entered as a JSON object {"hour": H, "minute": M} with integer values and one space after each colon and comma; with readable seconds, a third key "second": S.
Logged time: {"hour": 8, "minute": 30}
